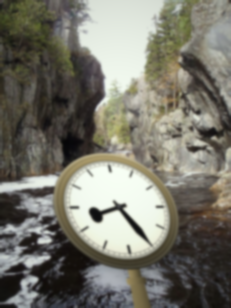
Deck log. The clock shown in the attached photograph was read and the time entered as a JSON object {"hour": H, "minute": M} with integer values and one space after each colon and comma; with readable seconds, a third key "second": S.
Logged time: {"hour": 8, "minute": 25}
